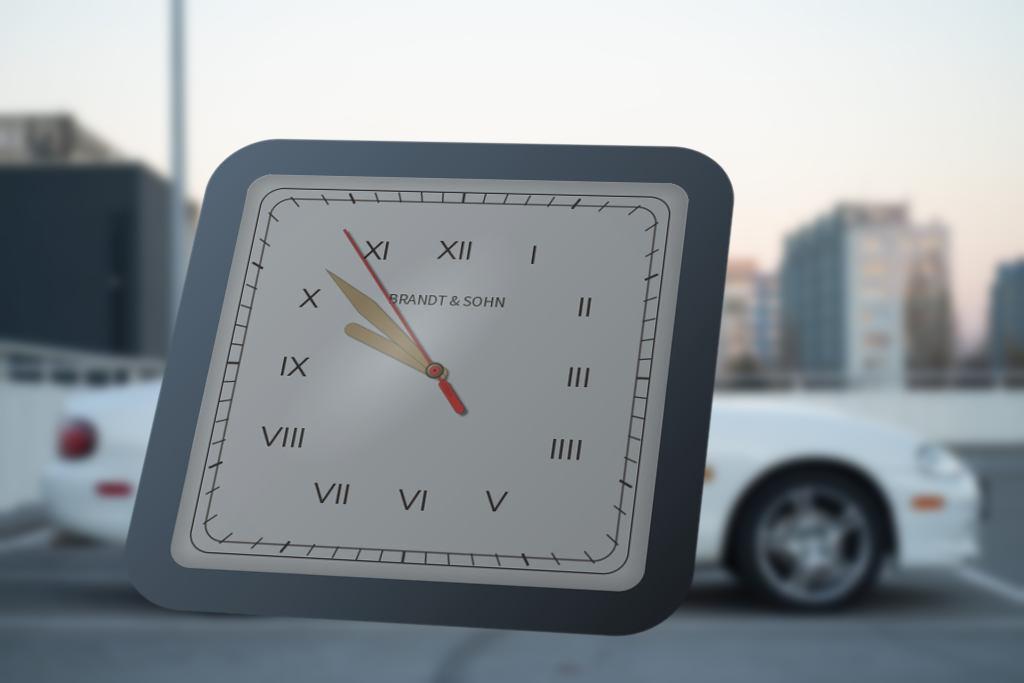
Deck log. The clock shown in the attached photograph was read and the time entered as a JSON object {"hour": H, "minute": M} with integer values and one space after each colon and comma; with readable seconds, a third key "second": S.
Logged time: {"hour": 9, "minute": 51, "second": 54}
